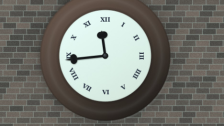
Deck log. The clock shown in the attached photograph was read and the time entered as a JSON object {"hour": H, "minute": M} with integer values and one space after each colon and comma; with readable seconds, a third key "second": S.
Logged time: {"hour": 11, "minute": 44}
